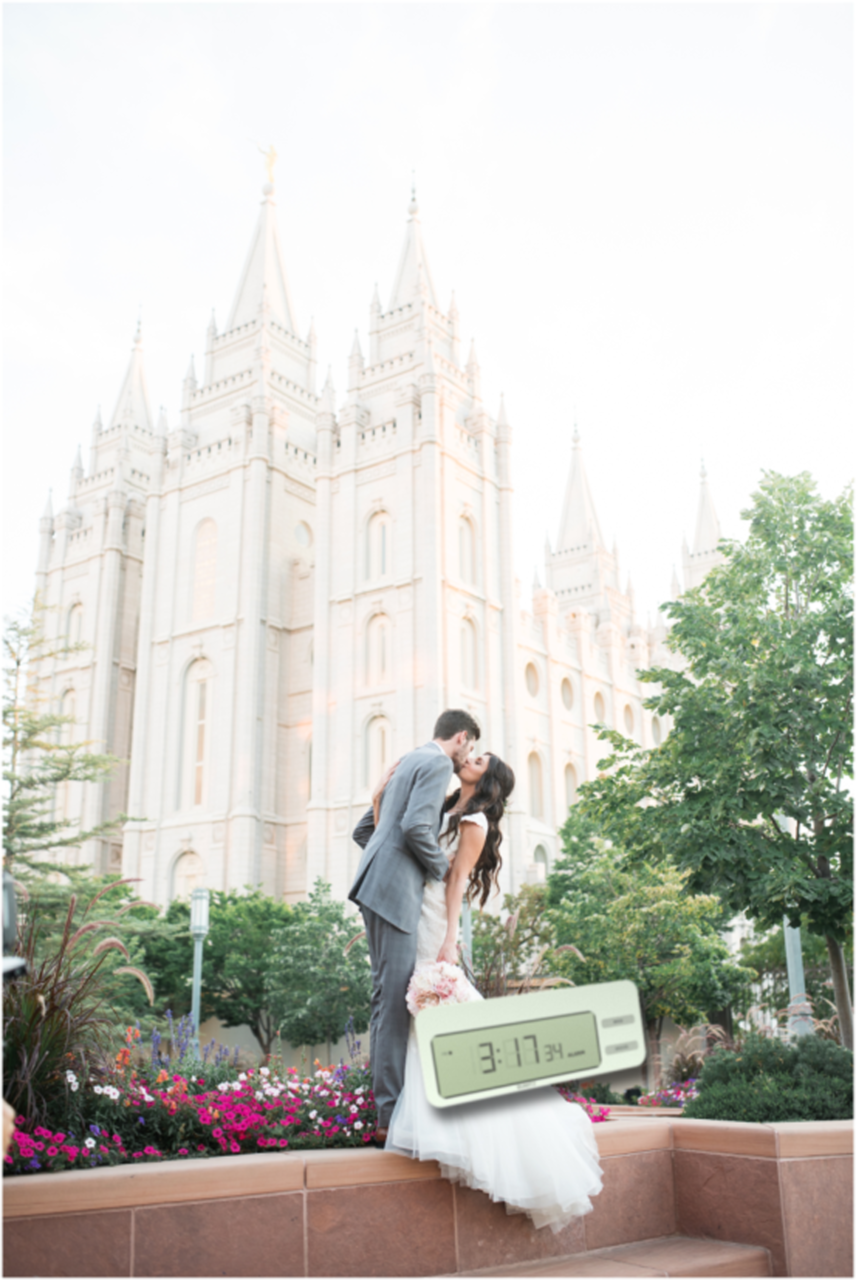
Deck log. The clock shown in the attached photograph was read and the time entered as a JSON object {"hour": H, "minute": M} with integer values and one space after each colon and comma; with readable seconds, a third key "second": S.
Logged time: {"hour": 3, "minute": 17, "second": 34}
